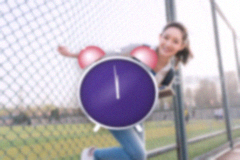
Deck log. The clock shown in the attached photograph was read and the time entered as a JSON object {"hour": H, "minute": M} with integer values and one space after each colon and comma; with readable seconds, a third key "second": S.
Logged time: {"hour": 11, "minute": 59}
